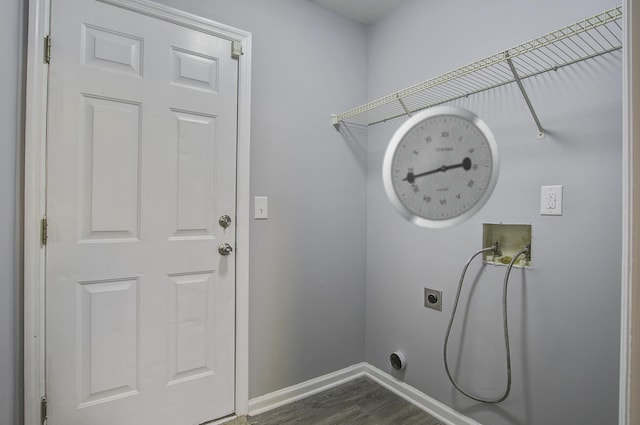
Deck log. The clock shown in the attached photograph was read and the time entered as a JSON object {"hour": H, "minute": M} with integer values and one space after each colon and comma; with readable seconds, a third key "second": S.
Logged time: {"hour": 2, "minute": 43}
